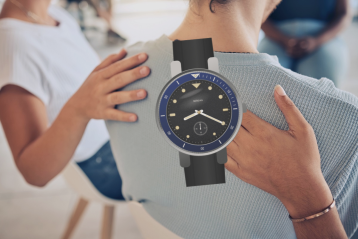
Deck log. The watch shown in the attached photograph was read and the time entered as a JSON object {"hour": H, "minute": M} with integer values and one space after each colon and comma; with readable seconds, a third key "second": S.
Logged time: {"hour": 8, "minute": 20}
